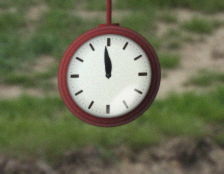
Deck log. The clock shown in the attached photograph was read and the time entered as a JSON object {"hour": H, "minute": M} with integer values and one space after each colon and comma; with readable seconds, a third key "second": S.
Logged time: {"hour": 11, "minute": 59}
